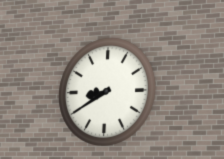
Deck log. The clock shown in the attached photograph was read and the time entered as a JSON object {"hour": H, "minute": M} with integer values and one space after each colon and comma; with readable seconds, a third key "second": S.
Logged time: {"hour": 8, "minute": 40}
